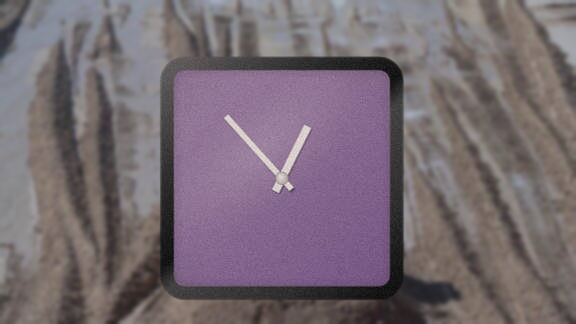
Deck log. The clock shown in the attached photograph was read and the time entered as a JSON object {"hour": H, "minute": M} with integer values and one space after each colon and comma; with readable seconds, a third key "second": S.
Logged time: {"hour": 12, "minute": 53}
